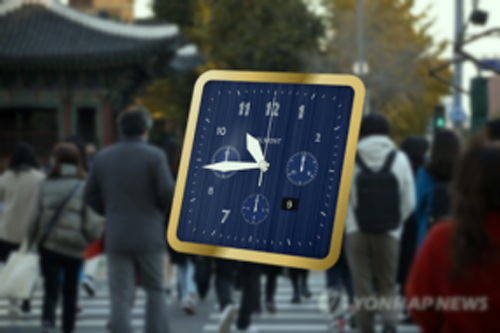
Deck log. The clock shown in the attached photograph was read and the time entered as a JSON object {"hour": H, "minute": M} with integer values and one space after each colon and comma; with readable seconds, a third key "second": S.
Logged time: {"hour": 10, "minute": 44}
